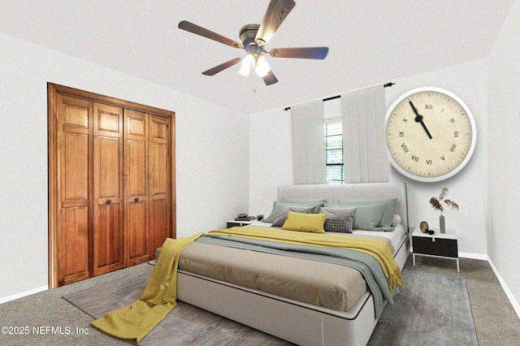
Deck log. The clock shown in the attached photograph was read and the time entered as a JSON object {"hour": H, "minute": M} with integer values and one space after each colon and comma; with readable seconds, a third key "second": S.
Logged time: {"hour": 10, "minute": 55}
